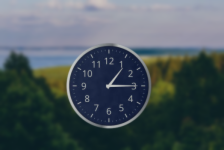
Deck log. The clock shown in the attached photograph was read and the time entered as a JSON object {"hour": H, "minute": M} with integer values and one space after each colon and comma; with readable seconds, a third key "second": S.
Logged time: {"hour": 1, "minute": 15}
